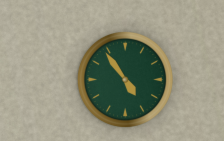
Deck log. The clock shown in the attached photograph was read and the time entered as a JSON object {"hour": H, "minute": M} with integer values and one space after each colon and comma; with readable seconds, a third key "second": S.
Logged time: {"hour": 4, "minute": 54}
